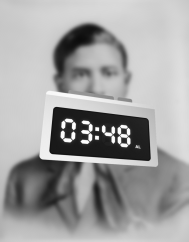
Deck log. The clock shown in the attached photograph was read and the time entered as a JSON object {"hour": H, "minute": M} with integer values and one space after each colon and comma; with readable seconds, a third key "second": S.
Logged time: {"hour": 3, "minute": 48}
